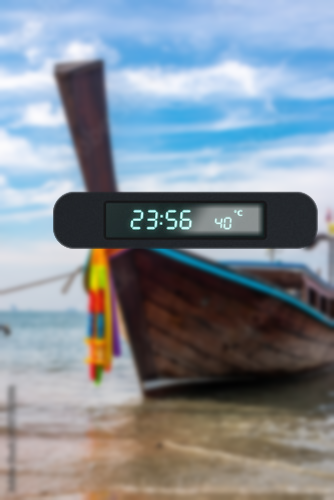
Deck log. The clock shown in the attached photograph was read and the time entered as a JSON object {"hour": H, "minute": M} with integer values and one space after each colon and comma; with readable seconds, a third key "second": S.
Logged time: {"hour": 23, "minute": 56}
